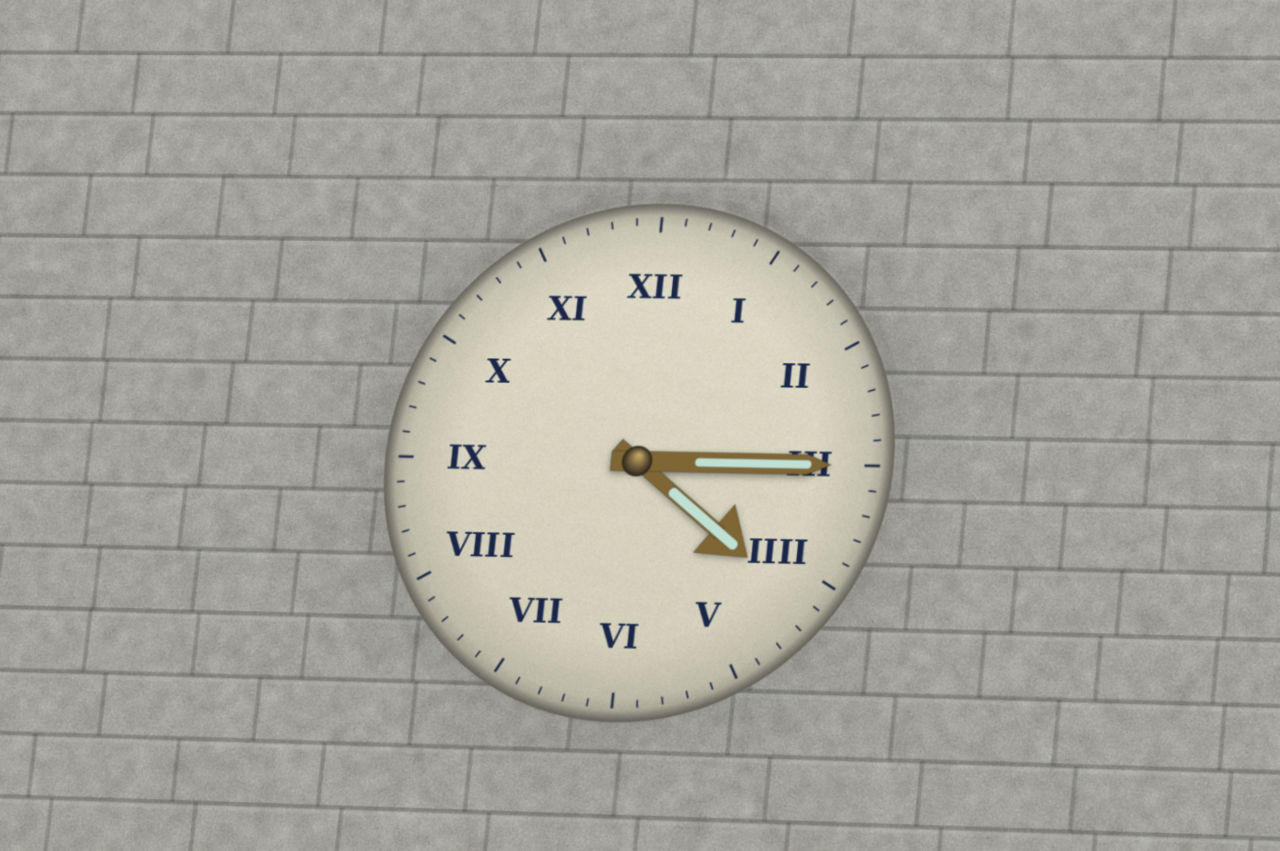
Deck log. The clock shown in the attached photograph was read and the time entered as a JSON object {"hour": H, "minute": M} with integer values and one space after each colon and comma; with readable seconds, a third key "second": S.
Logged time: {"hour": 4, "minute": 15}
